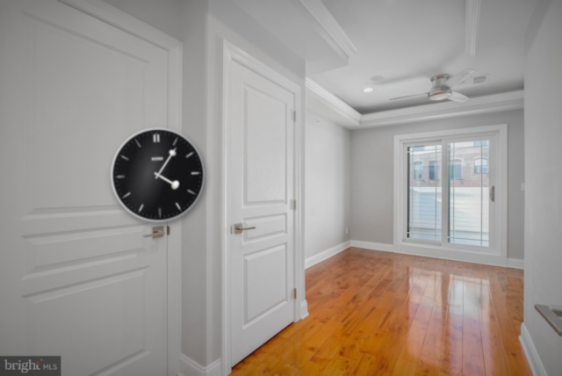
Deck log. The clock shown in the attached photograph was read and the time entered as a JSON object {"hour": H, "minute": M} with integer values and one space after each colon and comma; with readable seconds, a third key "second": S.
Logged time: {"hour": 4, "minute": 6}
